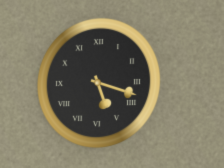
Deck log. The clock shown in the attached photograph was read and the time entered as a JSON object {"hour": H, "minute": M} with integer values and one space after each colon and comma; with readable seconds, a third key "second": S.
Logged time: {"hour": 5, "minute": 18}
